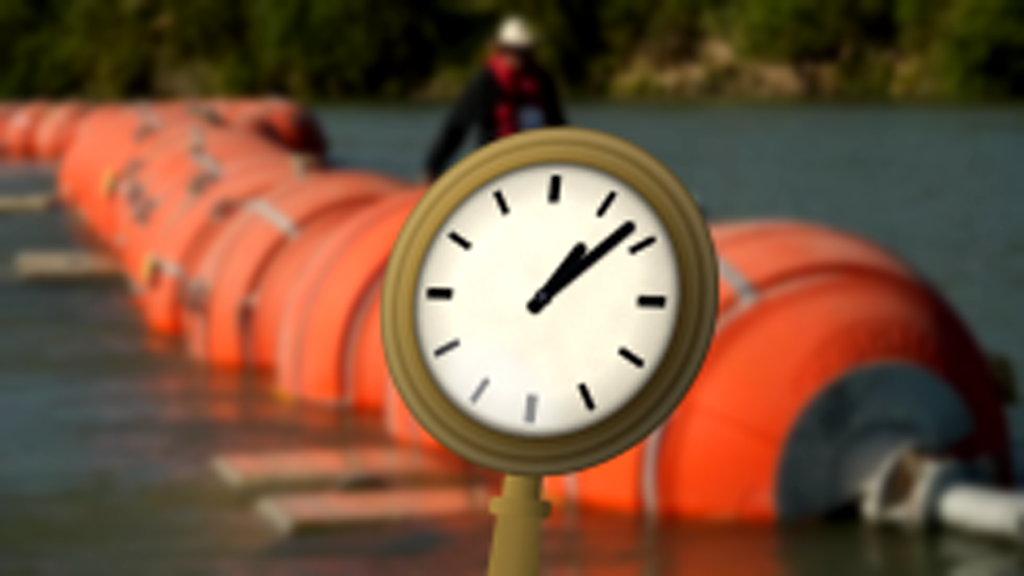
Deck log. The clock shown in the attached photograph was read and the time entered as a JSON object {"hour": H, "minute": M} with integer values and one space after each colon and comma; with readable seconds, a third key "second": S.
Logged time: {"hour": 1, "minute": 8}
